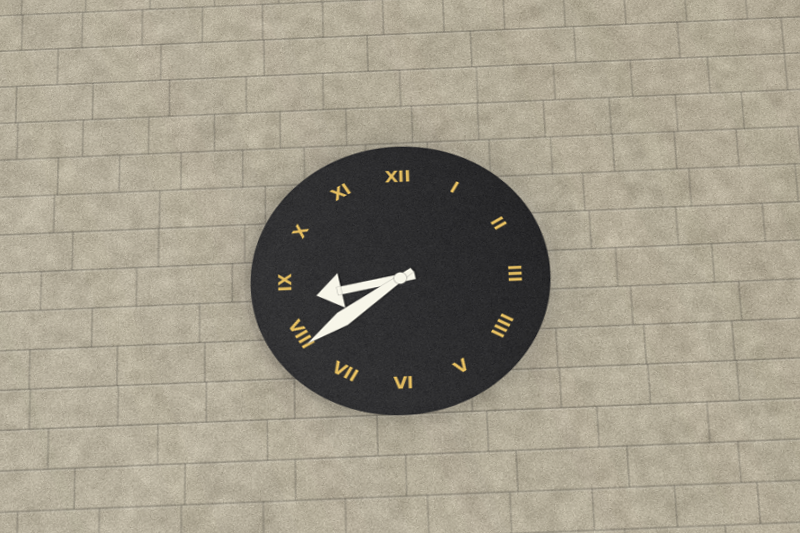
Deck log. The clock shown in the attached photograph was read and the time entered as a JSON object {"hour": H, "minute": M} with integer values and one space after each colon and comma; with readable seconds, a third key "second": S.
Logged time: {"hour": 8, "minute": 39}
